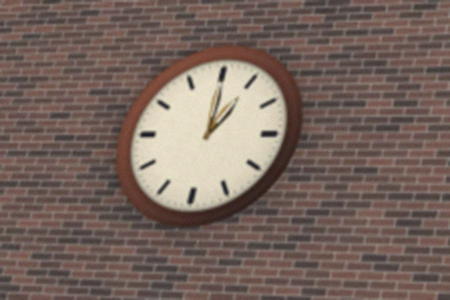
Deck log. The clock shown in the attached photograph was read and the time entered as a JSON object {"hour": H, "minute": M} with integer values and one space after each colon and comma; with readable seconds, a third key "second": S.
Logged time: {"hour": 1, "minute": 0}
